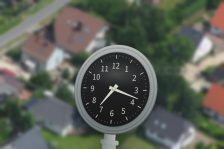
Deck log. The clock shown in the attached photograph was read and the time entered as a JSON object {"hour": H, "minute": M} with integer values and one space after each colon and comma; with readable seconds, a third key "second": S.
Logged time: {"hour": 7, "minute": 18}
